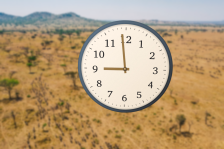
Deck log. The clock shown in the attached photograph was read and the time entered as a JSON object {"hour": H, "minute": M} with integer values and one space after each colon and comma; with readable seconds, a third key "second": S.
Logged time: {"hour": 8, "minute": 59}
